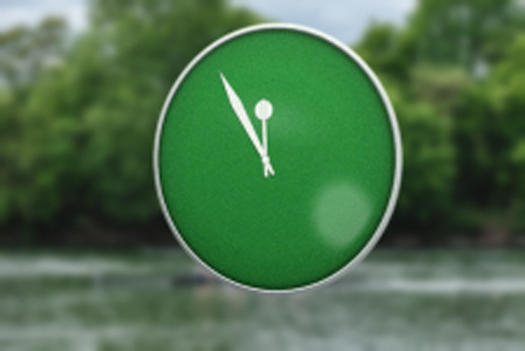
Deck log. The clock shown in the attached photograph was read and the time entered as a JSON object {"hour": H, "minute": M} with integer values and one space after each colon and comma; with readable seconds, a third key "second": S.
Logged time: {"hour": 11, "minute": 55}
